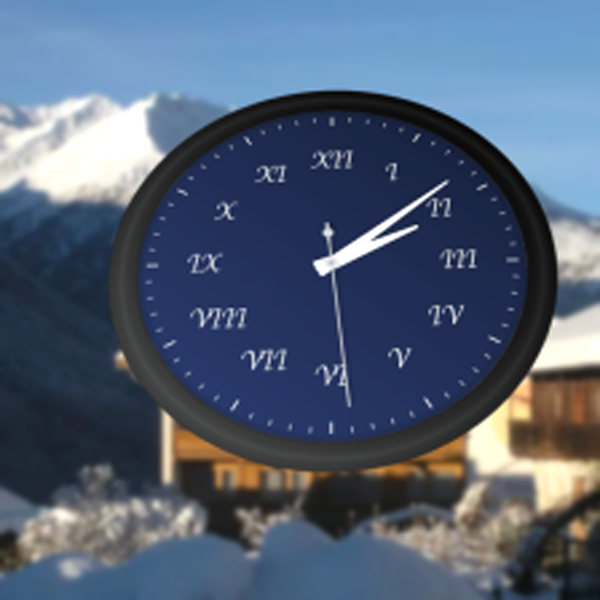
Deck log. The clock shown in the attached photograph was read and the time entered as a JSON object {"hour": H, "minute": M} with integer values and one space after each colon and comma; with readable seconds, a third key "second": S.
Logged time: {"hour": 2, "minute": 8, "second": 29}
